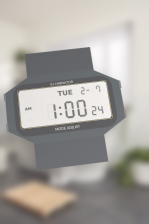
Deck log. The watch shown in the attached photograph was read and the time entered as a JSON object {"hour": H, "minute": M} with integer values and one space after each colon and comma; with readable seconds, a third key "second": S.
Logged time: {"hour": 1, "minute": 0, "second": 24}
